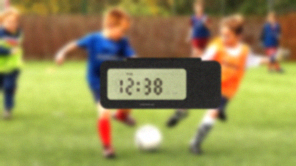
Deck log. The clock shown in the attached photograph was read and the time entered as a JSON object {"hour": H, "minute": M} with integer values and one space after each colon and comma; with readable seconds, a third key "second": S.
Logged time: {"hour": 12, "minute": 38}
